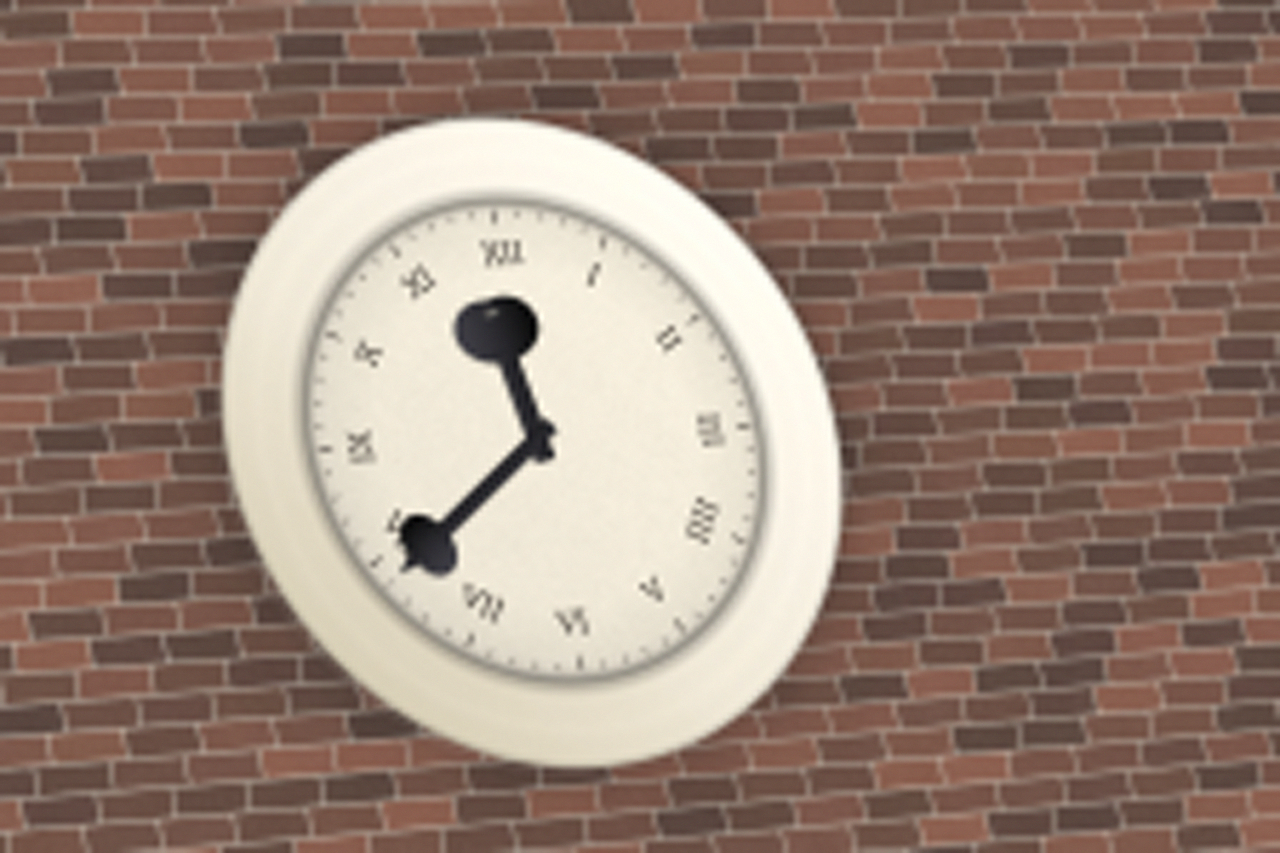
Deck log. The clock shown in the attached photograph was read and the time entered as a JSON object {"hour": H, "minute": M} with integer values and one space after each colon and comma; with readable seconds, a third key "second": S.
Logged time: {"hour": 11, "minute": 39}
